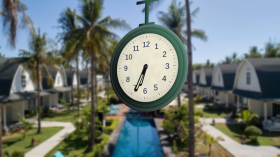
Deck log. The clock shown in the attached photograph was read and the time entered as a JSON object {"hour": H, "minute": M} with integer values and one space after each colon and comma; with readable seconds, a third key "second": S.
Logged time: {"hour": 6, "minute": 34}
